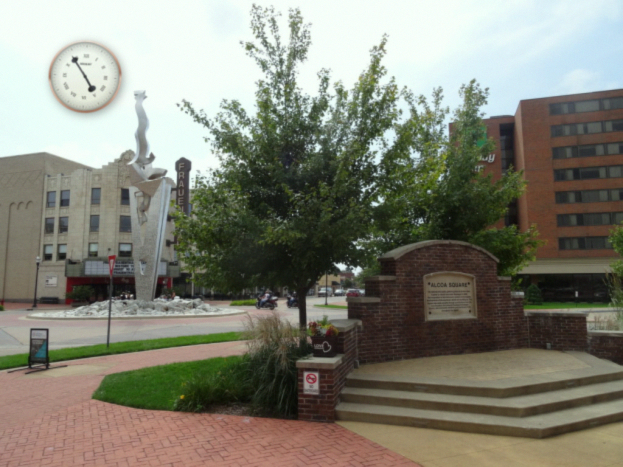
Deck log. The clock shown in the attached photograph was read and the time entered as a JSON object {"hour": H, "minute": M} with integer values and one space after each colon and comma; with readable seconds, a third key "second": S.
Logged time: {"hour": 4, "minute": 54}
